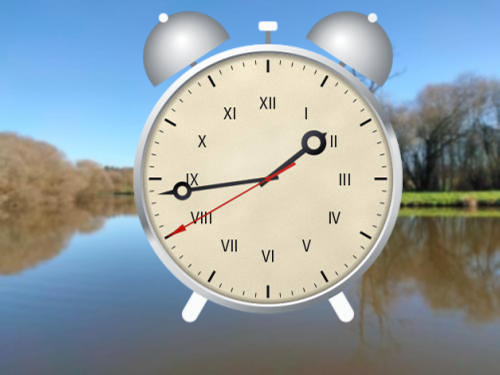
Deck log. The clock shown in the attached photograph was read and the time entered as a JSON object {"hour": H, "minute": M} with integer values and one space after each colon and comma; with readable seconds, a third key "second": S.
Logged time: {"hour": 1, "minute": 43, "second": 40}
